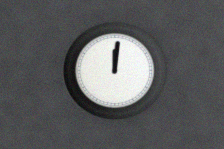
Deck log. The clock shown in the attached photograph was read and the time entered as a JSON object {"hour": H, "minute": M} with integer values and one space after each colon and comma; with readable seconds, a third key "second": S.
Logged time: {"hour": 12, "minute": 1}
